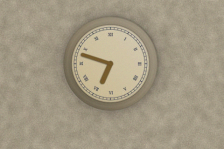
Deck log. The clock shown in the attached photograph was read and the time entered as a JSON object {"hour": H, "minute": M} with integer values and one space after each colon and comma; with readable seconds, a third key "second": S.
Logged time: {"hour": 6, "minute": 48}
